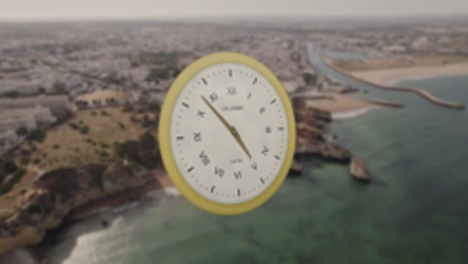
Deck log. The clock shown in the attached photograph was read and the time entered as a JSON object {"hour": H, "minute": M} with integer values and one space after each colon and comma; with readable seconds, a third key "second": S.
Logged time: {"hour": 4, "minute": 53}
